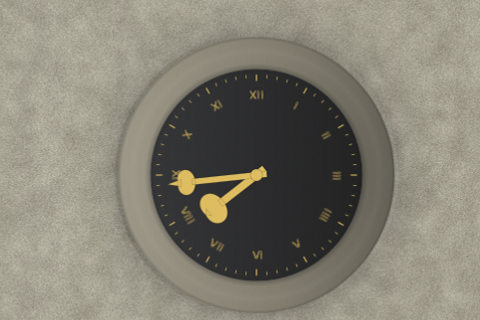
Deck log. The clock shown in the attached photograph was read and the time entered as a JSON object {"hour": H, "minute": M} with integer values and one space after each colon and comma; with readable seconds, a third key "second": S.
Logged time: {"hour": 7, "minute": 44}
